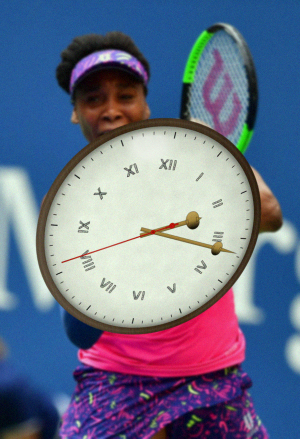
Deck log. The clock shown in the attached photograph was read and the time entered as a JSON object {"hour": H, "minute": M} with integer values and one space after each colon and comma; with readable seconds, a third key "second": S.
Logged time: {"hour": 2, "minute": 16, "second": 41}
